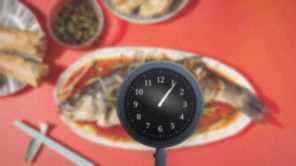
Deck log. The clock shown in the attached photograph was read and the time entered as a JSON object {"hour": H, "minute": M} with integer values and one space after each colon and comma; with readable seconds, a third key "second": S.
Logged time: {"hour": 1, "minute": 6}
